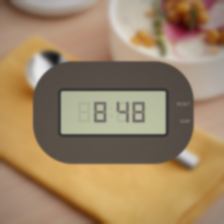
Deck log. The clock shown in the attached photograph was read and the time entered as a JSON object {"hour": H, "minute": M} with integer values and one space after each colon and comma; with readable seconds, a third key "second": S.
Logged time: {"hour": 8, "minute": 48}
